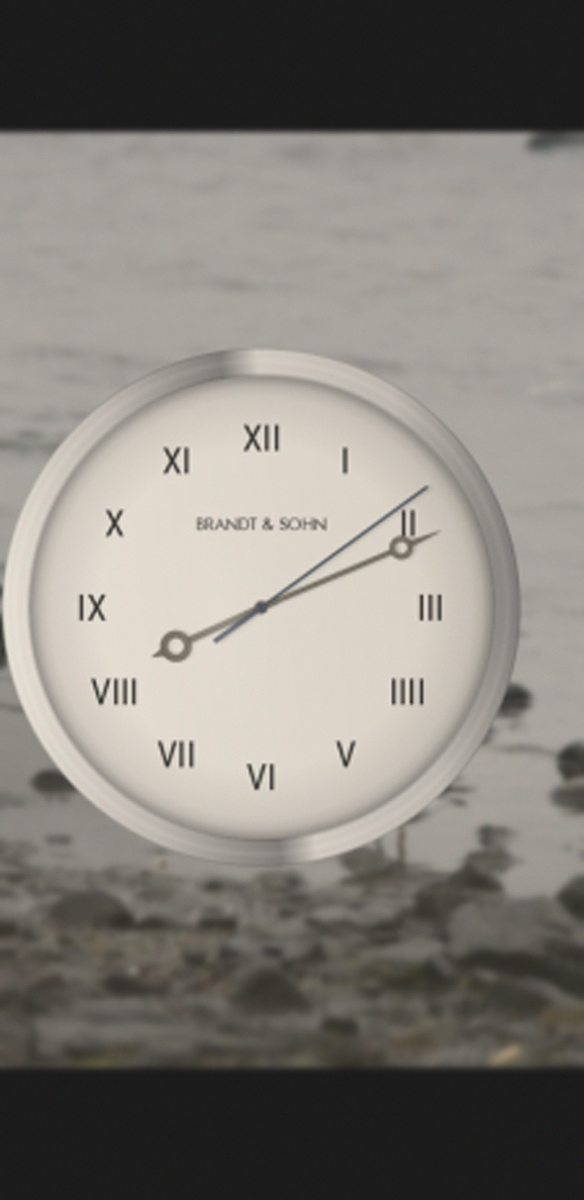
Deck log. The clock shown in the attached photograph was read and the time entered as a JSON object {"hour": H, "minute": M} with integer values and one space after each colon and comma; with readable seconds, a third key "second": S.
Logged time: {"hour": 8, "minute": 11, "second": 9}
